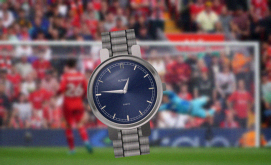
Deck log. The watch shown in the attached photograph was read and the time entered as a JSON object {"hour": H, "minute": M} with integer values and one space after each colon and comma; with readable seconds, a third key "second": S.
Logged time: {"hour": 12, "minute": 46}
